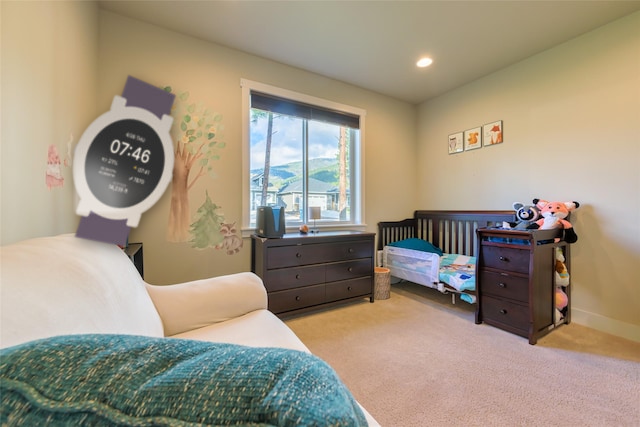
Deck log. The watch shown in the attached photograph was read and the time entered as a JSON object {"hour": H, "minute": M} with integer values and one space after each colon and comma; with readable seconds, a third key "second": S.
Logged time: {"hour": 7, "minute": 46}
